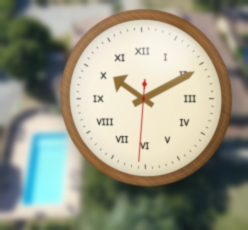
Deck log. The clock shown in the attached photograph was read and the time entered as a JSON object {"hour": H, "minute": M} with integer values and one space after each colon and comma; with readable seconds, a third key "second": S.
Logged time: {"hour": 10, "minute": 10, "second": 31}
